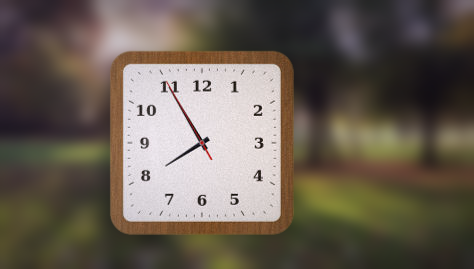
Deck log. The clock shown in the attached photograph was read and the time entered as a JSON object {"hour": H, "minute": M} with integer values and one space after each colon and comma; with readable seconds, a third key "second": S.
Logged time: {"hour": 7, "minute": 54, "second": 55}
